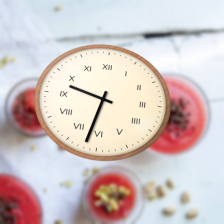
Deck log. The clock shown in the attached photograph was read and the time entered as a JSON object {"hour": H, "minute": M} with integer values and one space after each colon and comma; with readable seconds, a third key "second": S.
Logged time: {"hour": 9, "minute": 32}
